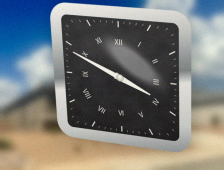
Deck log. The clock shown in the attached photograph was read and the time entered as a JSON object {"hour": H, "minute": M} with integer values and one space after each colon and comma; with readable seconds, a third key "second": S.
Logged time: {"hour": 3, "minute": 49}
